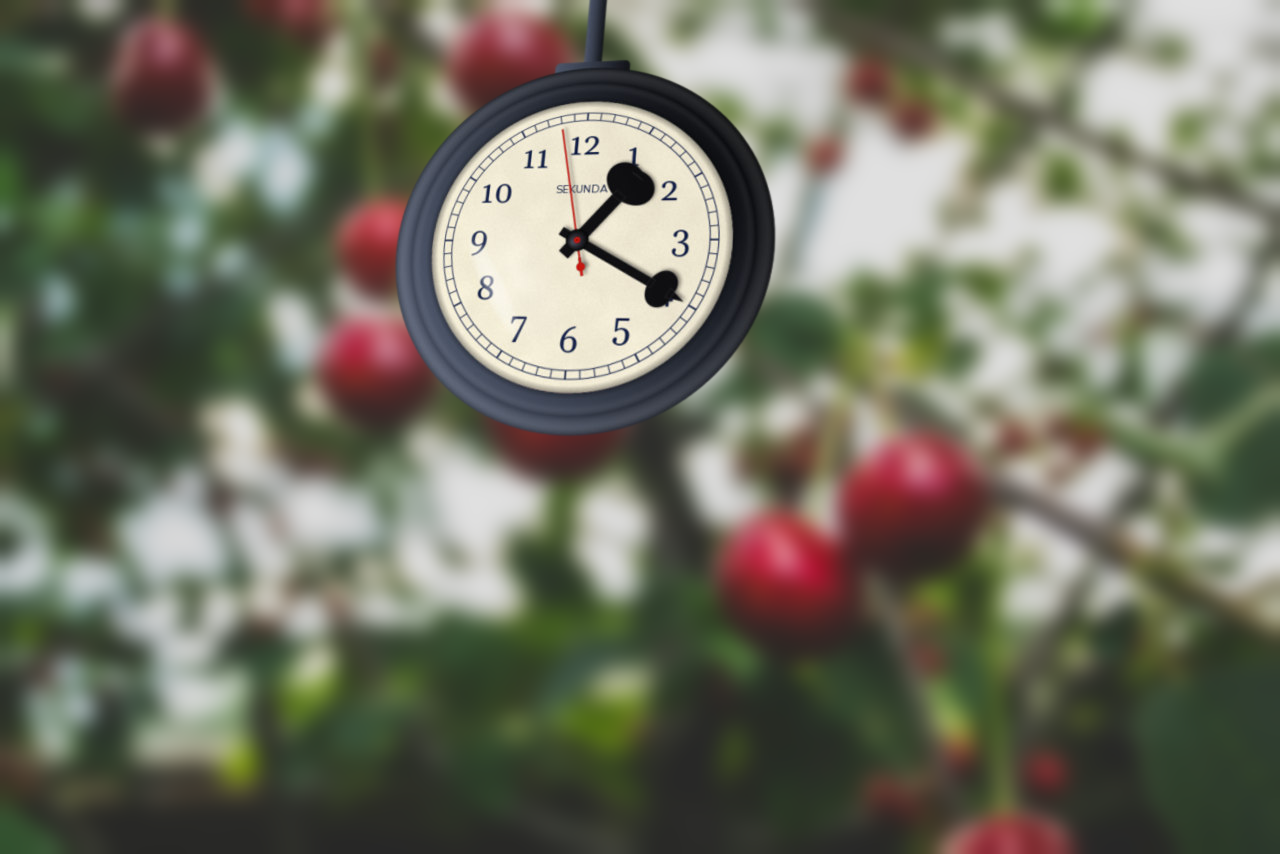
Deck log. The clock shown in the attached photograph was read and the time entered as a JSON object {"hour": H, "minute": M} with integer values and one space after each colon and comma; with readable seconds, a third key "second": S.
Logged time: {"hour": 1, "minute": 19, "second": 58}
